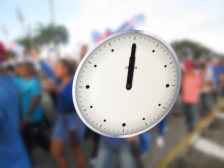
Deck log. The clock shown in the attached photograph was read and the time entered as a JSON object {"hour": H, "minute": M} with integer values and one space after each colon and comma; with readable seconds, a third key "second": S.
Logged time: {"hour": 12, "minute": 0}
